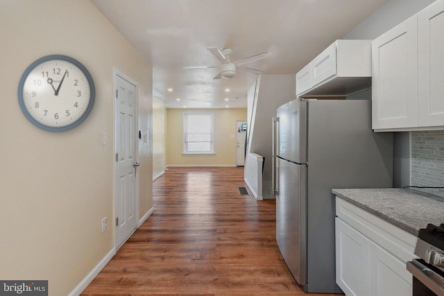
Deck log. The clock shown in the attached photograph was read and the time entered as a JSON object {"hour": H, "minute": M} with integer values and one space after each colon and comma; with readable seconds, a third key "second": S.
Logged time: {"hour": 11, "minute": 4}
